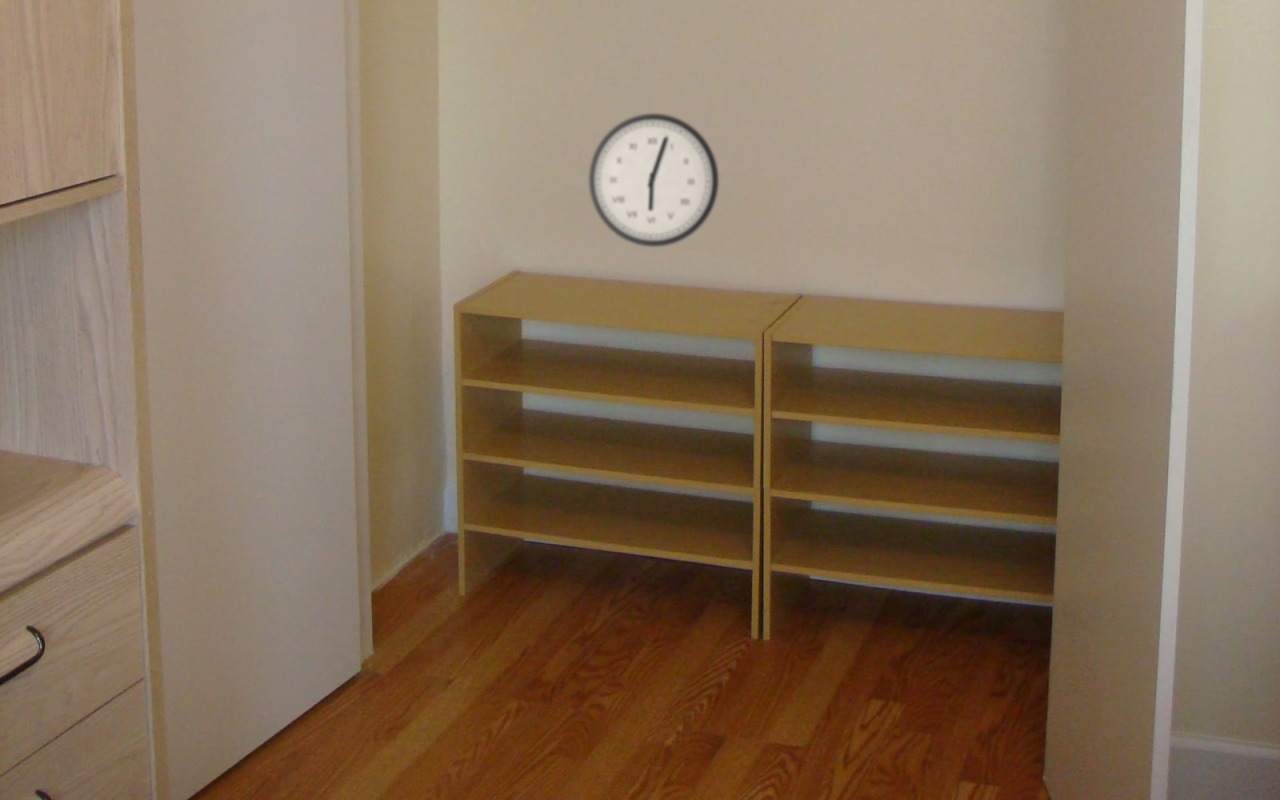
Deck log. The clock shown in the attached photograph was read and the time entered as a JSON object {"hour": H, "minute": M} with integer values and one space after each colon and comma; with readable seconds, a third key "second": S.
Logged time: {"hour": 6, "minute": 3}
